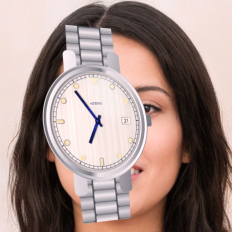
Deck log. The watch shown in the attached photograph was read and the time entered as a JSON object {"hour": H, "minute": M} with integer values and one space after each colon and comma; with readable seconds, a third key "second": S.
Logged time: {"hour": 6, "minute": 54}
